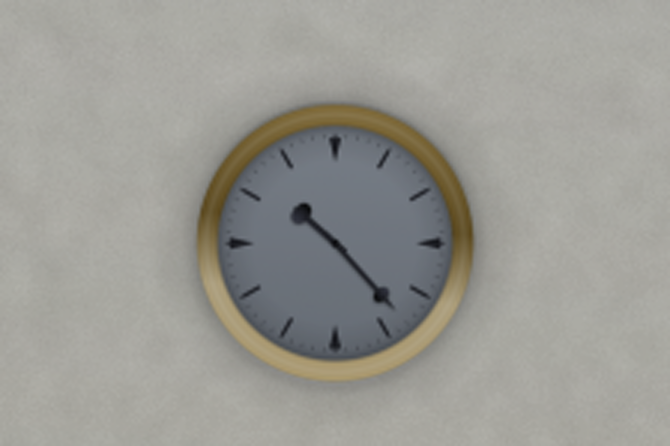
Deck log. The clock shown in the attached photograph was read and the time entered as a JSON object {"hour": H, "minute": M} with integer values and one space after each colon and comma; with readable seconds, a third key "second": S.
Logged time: {"hour": 10, "minute": 23}
